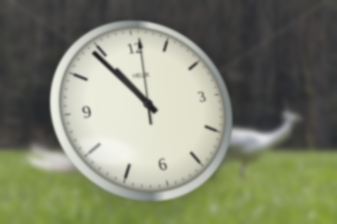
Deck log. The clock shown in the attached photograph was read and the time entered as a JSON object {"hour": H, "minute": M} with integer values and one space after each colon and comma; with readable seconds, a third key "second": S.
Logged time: {"hour": 10, "minute": 54, "second": 1}
